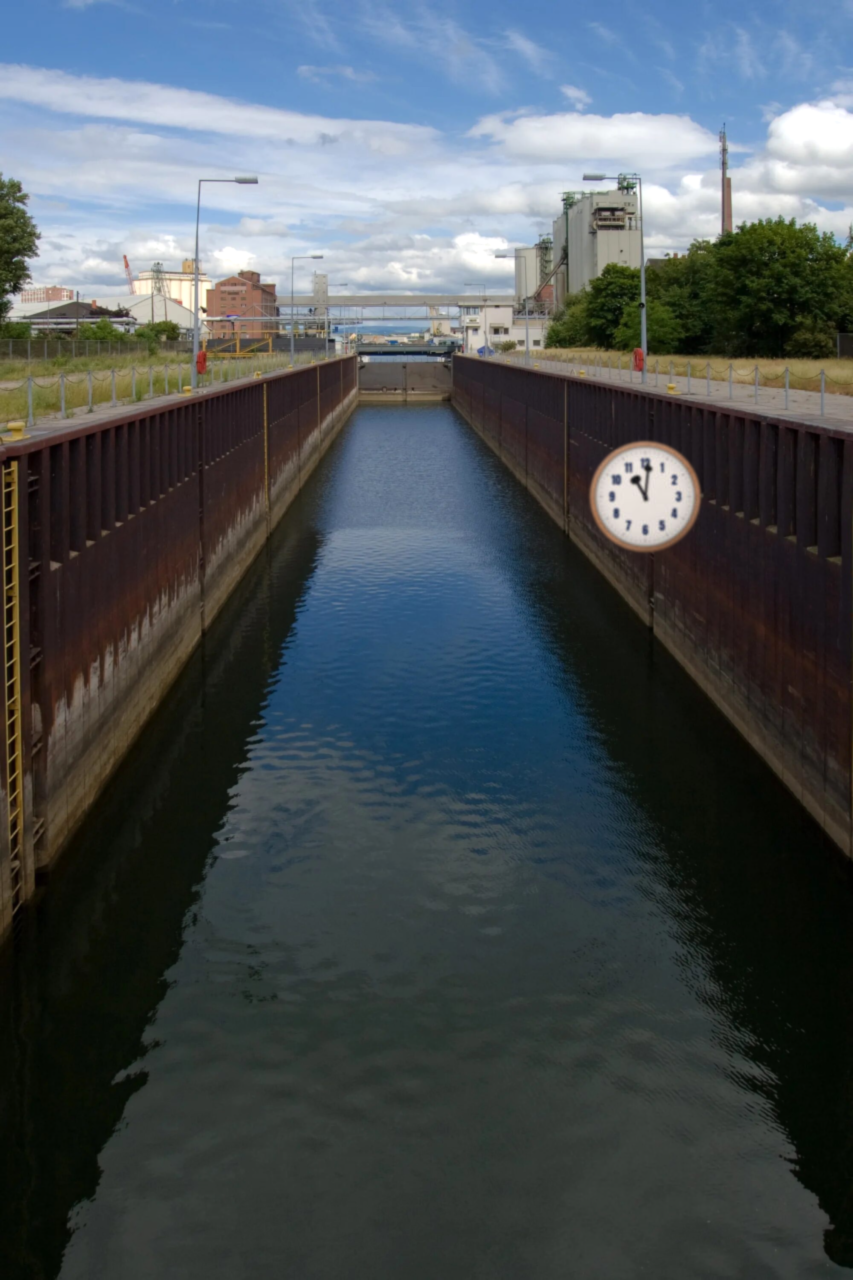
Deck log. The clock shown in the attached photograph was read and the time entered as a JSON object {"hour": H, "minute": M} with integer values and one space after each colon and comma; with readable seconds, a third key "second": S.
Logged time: {"hour": 11, "minute": 1}
